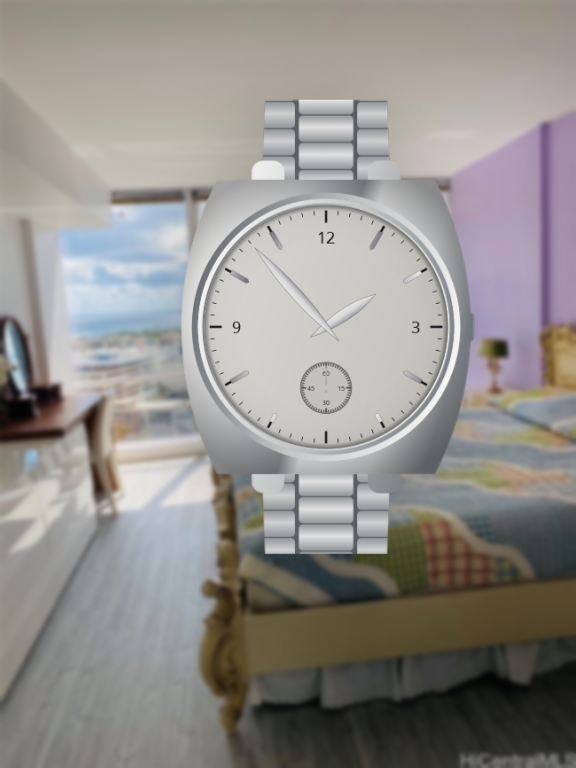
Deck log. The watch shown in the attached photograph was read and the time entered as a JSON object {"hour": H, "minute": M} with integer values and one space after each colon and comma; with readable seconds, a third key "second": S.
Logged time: {"hour": 1, "minute": 53}
